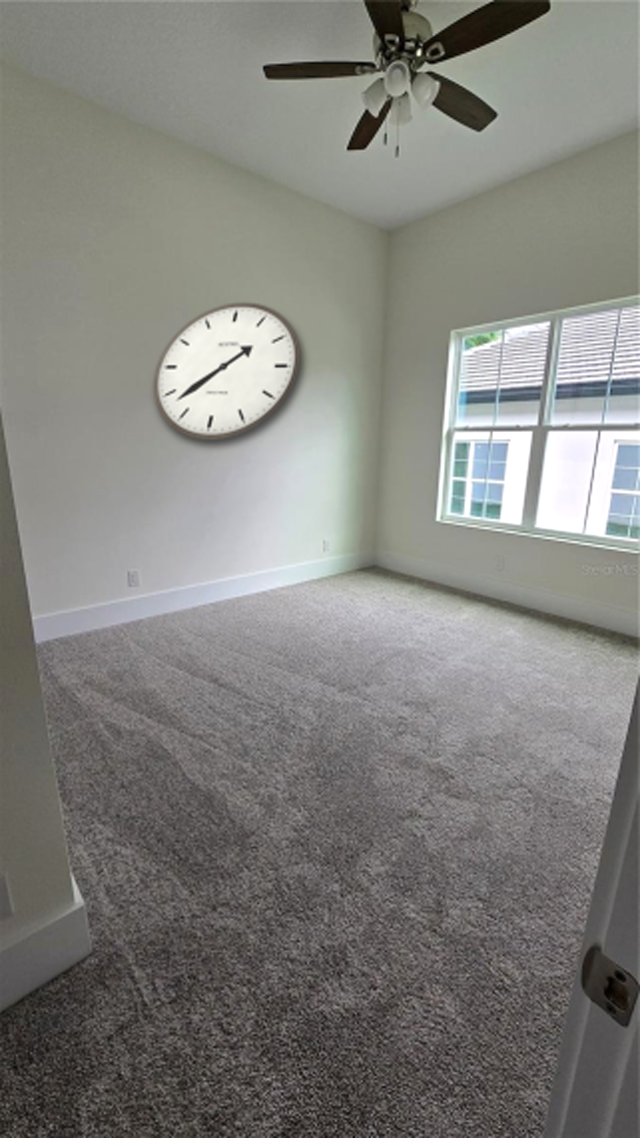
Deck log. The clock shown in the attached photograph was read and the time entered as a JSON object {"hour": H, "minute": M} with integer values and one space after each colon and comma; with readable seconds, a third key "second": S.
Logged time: {"hour": 1, "minute": 38}
